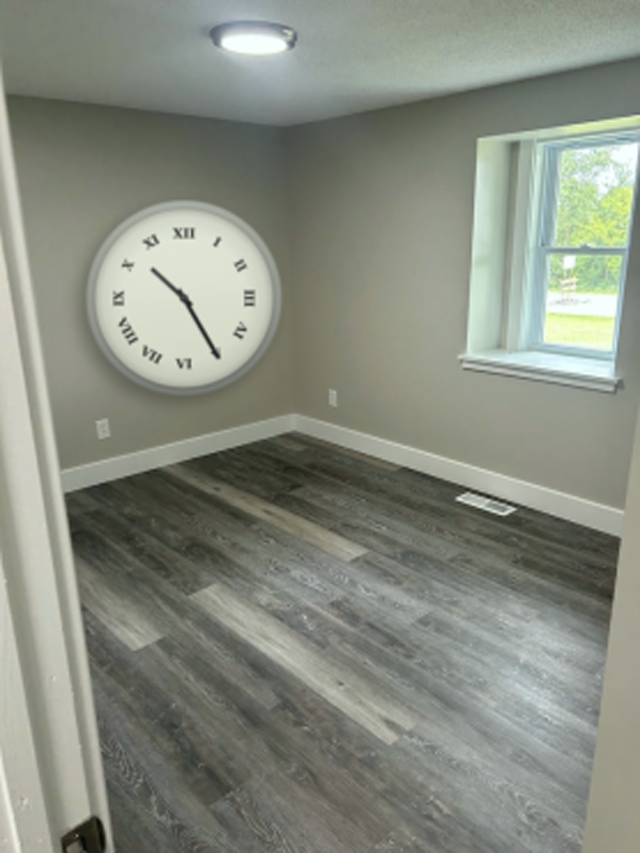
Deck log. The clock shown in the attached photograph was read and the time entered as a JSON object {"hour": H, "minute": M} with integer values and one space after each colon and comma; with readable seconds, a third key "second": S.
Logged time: {"hour": 10, "minute": 25}
